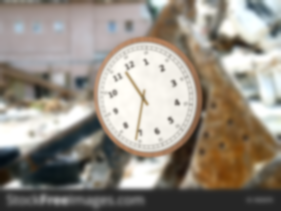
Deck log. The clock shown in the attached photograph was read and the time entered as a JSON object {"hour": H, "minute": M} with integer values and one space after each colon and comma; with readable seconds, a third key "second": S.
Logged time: {"hour": 11, "minute": 36}
